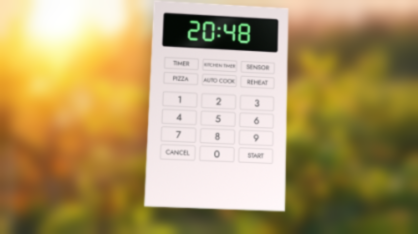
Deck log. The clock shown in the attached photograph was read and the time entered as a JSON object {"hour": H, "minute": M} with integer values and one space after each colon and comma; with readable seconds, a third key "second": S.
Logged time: {"hour": 20, "minute": 48}
